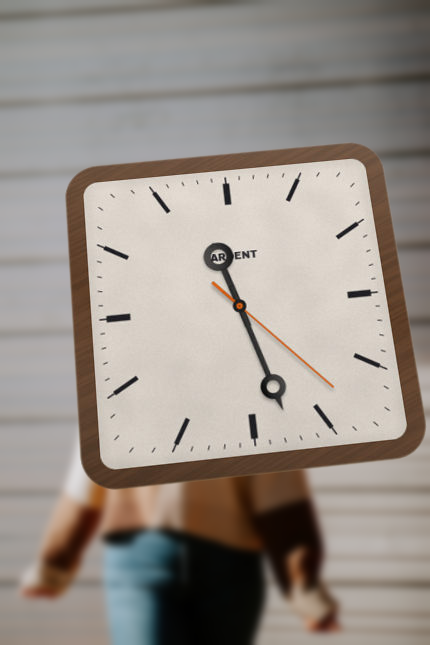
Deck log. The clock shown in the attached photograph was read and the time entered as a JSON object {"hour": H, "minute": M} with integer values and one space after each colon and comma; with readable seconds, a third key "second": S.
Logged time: {"hour": 11, "minute": 27, "second": 23}
